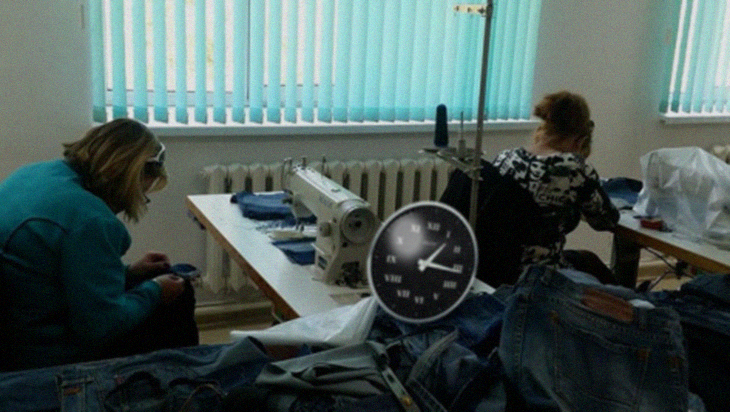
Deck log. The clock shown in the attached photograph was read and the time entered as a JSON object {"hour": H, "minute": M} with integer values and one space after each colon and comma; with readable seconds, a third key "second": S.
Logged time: {"hour": 1, "minute": 16}
